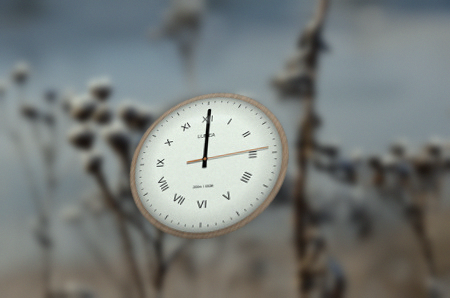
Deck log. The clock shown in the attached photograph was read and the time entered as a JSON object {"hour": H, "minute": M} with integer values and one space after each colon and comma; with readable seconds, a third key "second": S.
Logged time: {"hour": 12, "minute": 0, "second": 14}
